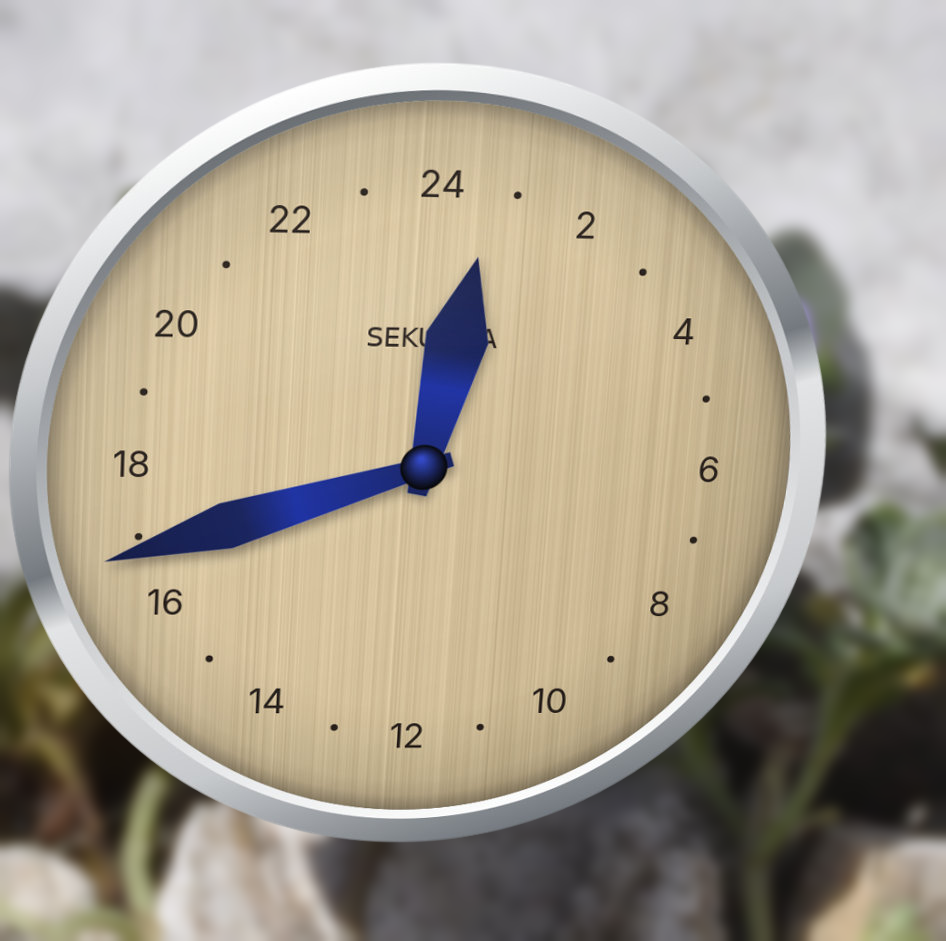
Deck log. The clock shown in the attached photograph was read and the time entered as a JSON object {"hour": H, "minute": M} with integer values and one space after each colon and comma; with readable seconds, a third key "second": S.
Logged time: {"hour": 0, "minute": 42}
